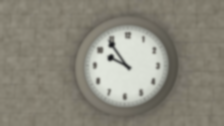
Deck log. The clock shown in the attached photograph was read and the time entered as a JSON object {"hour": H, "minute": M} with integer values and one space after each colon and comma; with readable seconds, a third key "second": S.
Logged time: {"hour": 9, "minute": 54}
